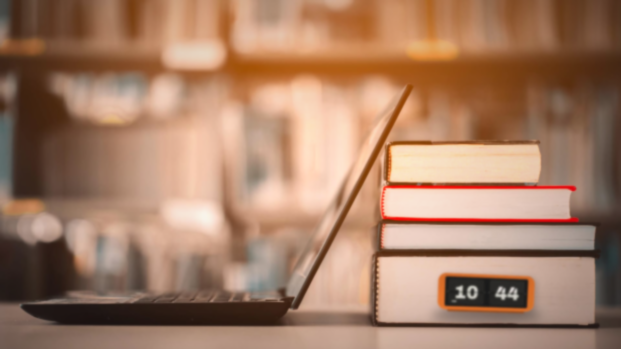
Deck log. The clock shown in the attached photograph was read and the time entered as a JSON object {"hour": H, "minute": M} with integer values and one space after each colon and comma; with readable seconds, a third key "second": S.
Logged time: {"hour": 10, "minute": 44}
